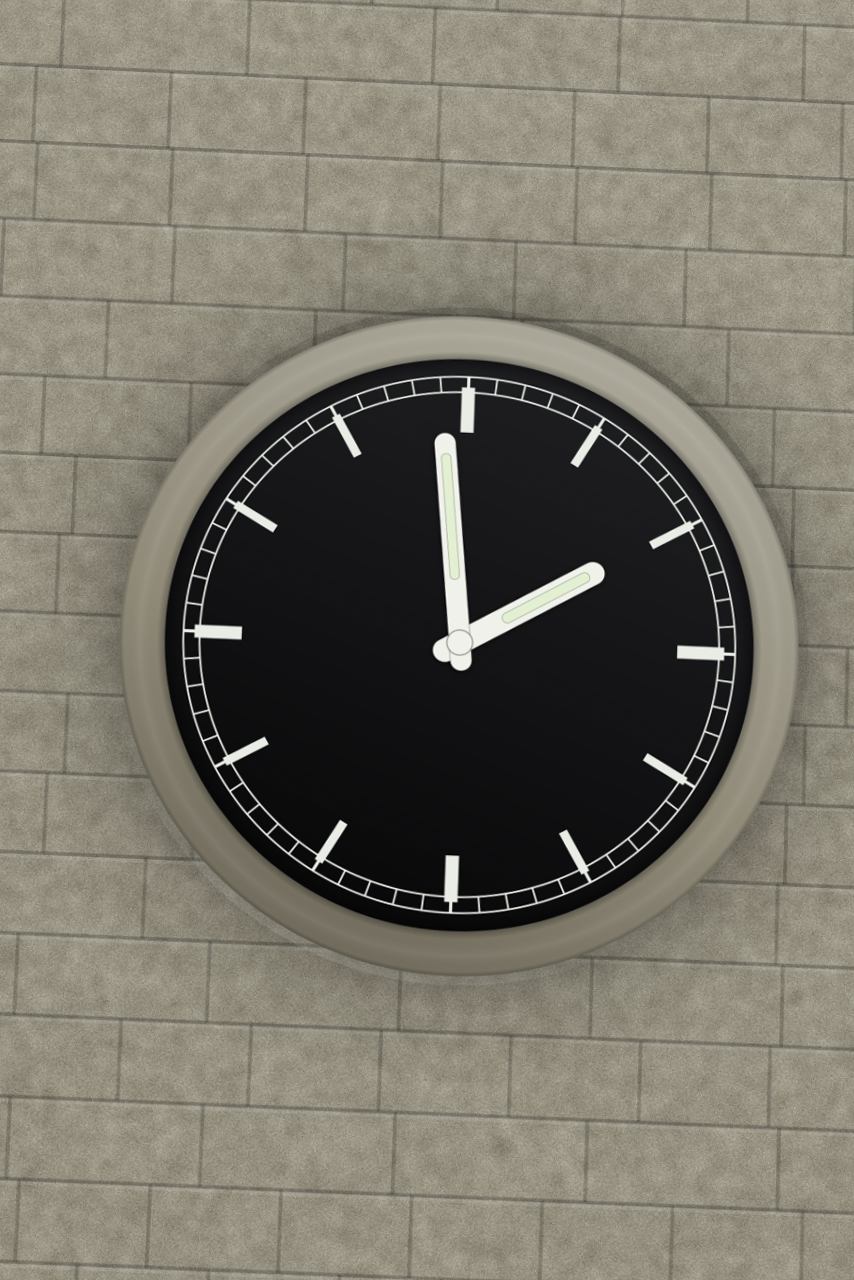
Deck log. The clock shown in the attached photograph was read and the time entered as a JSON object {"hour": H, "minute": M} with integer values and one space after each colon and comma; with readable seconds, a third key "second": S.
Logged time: {"hour": 1, "minute": 59}
